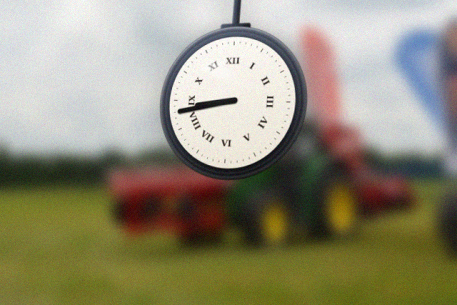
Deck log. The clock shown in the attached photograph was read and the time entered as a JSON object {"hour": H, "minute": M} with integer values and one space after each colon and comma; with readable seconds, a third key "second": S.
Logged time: {"hour": 8, "minute": 43}
